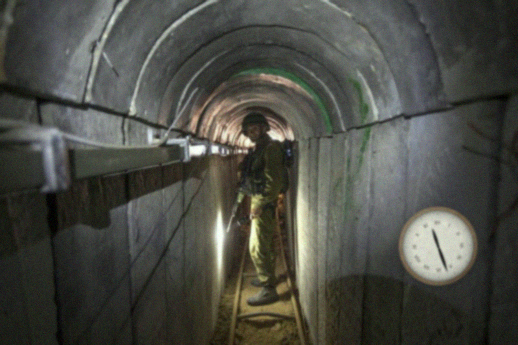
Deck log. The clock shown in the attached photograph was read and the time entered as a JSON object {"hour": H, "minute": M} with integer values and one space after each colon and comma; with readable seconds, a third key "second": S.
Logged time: {"hour": 11, "minute": 27}
